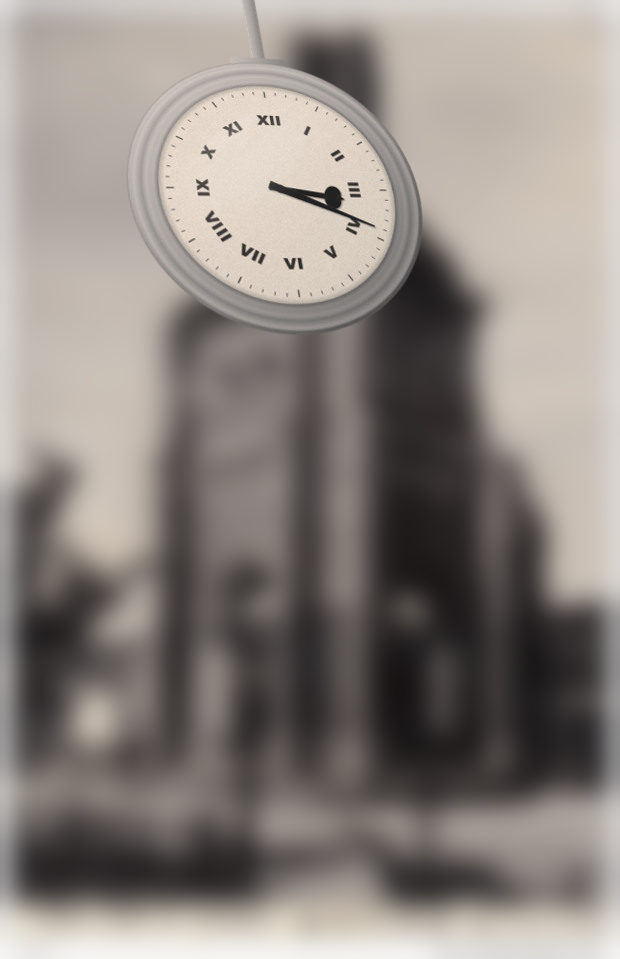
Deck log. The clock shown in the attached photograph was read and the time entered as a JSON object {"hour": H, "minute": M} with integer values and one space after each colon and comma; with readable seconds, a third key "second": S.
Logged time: {"hour": 3, "minute": 19}
